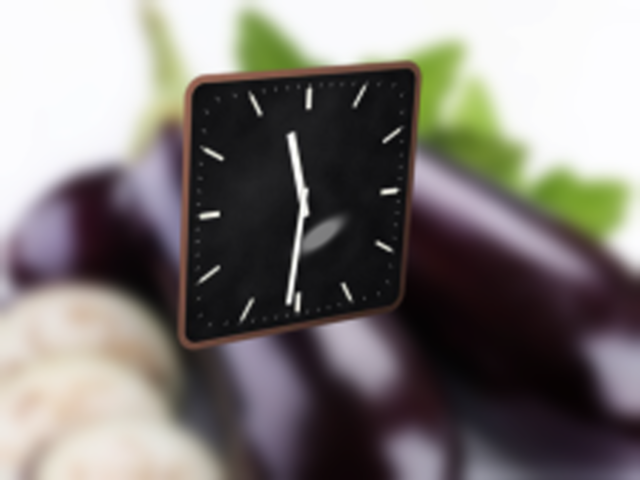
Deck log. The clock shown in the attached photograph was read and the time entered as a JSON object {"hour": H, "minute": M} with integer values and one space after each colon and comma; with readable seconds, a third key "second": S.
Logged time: {"hour": 11, "minute": 31}
